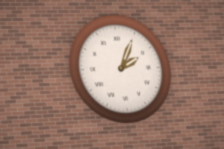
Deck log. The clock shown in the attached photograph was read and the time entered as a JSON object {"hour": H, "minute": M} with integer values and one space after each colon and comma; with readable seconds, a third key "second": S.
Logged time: {"hour": 2, "minute": 5}
